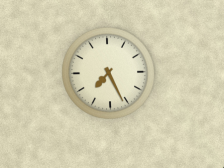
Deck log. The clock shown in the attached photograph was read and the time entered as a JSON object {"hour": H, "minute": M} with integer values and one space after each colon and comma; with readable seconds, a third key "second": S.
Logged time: {"hour": 7, "minute": 26}
